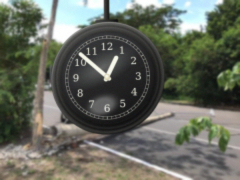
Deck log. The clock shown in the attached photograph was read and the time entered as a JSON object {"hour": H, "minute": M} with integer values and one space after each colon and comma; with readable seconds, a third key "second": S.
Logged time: {"hour": 12, "minute": 52}
